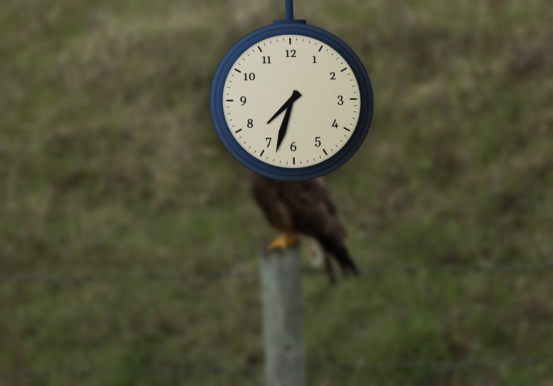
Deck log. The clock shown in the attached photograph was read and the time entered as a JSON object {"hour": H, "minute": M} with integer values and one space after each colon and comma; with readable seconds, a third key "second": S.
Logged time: {"hour": 7, "minute": 33}
